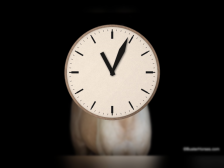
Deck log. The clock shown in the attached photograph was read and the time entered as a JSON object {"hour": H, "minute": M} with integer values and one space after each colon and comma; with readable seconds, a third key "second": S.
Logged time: {"hour": 11, "minute": 4}
